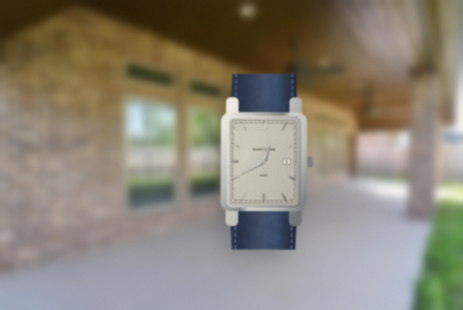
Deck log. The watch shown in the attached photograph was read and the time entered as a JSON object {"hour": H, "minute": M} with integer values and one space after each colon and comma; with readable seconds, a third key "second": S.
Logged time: {"hour": 12, "minute": 40}
